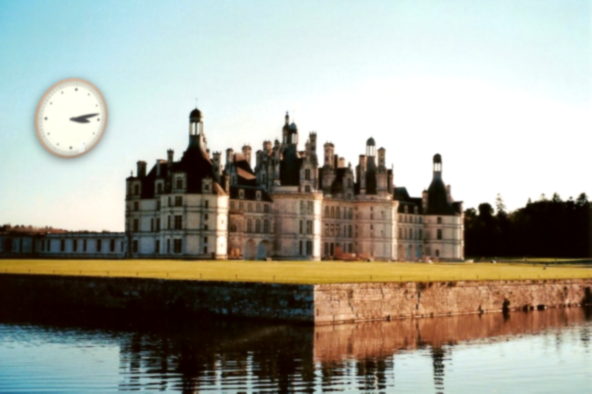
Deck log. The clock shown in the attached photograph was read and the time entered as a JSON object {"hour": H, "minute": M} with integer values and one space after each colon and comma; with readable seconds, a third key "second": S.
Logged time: {"hour": 3, "minute": 13}
